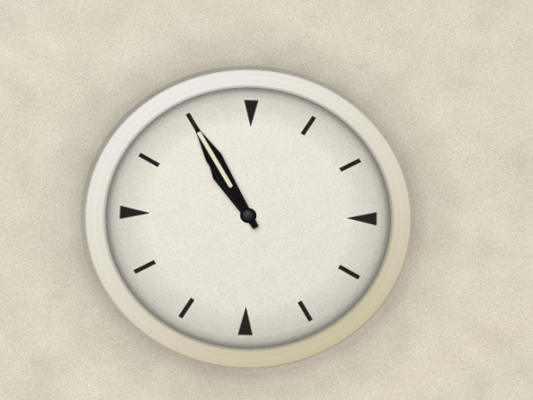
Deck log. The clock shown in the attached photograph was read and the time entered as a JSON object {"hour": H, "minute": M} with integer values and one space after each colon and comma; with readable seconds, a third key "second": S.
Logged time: {"hour": 10, "minute": 55}
